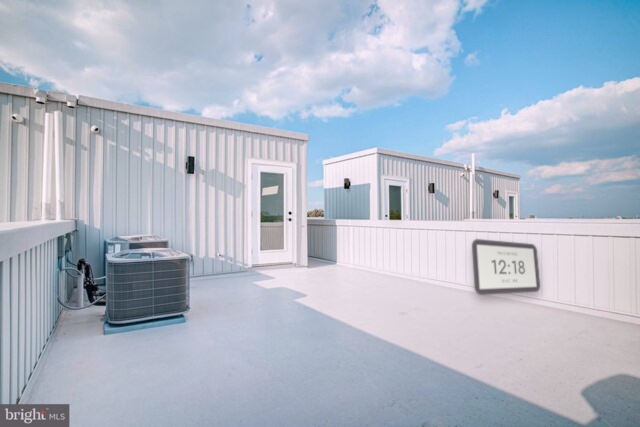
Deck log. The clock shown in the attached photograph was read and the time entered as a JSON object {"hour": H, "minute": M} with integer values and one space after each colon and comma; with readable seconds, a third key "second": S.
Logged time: {"hour": 12, "minute": 18}
